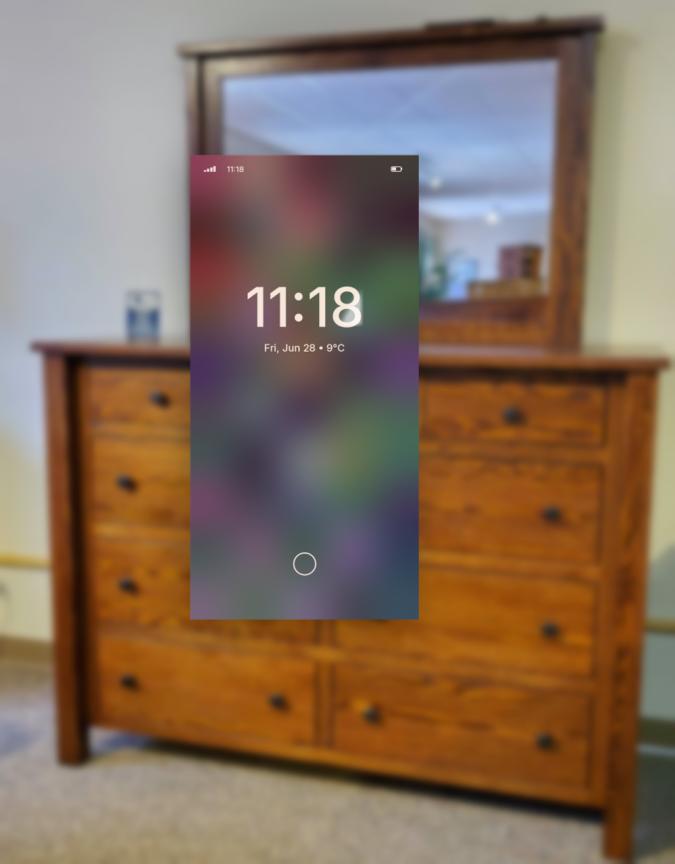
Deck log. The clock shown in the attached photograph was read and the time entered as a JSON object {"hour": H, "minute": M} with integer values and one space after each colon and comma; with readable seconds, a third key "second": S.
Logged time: {"hour": 11, "minute": 18}
